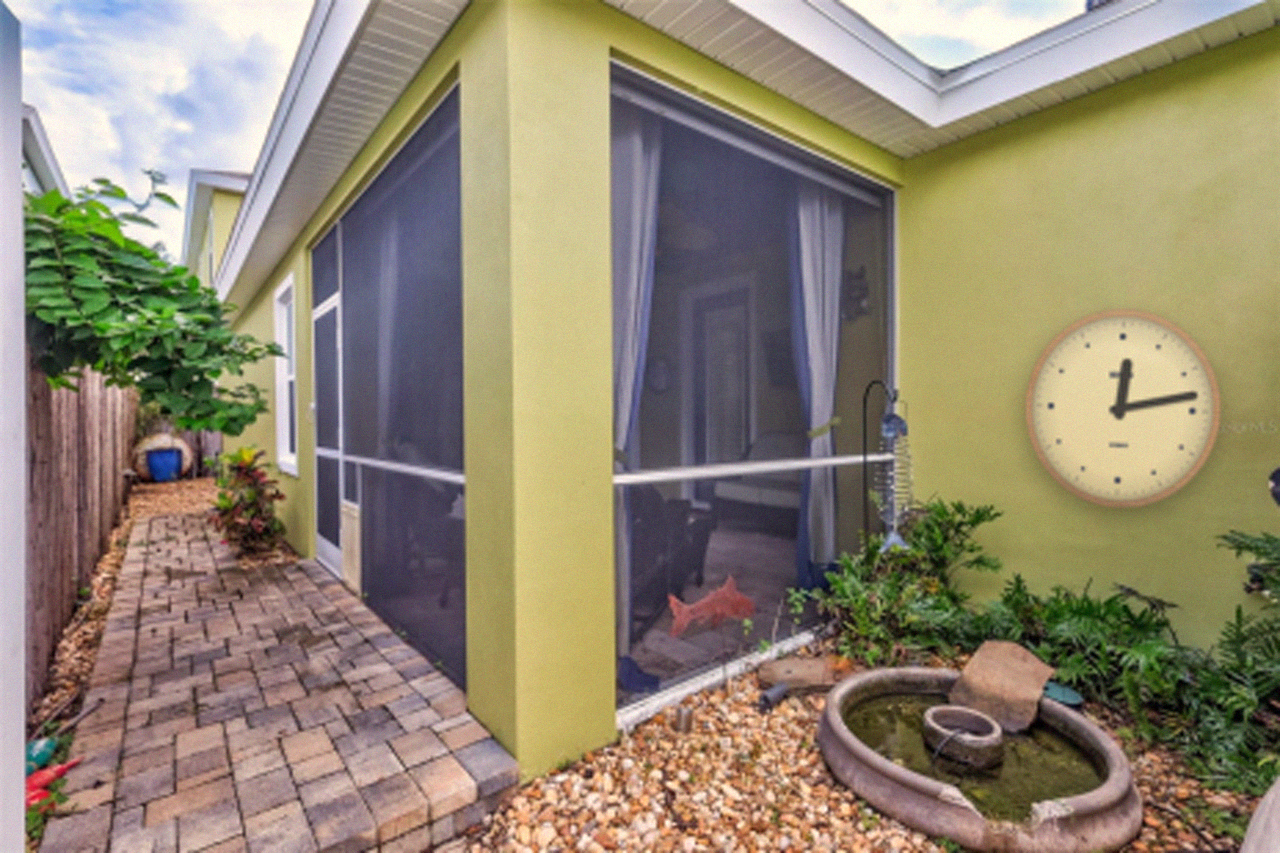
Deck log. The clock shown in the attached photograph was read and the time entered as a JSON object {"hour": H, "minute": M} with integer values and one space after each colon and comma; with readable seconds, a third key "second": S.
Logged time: {"hour": 12, "minute": 13}
